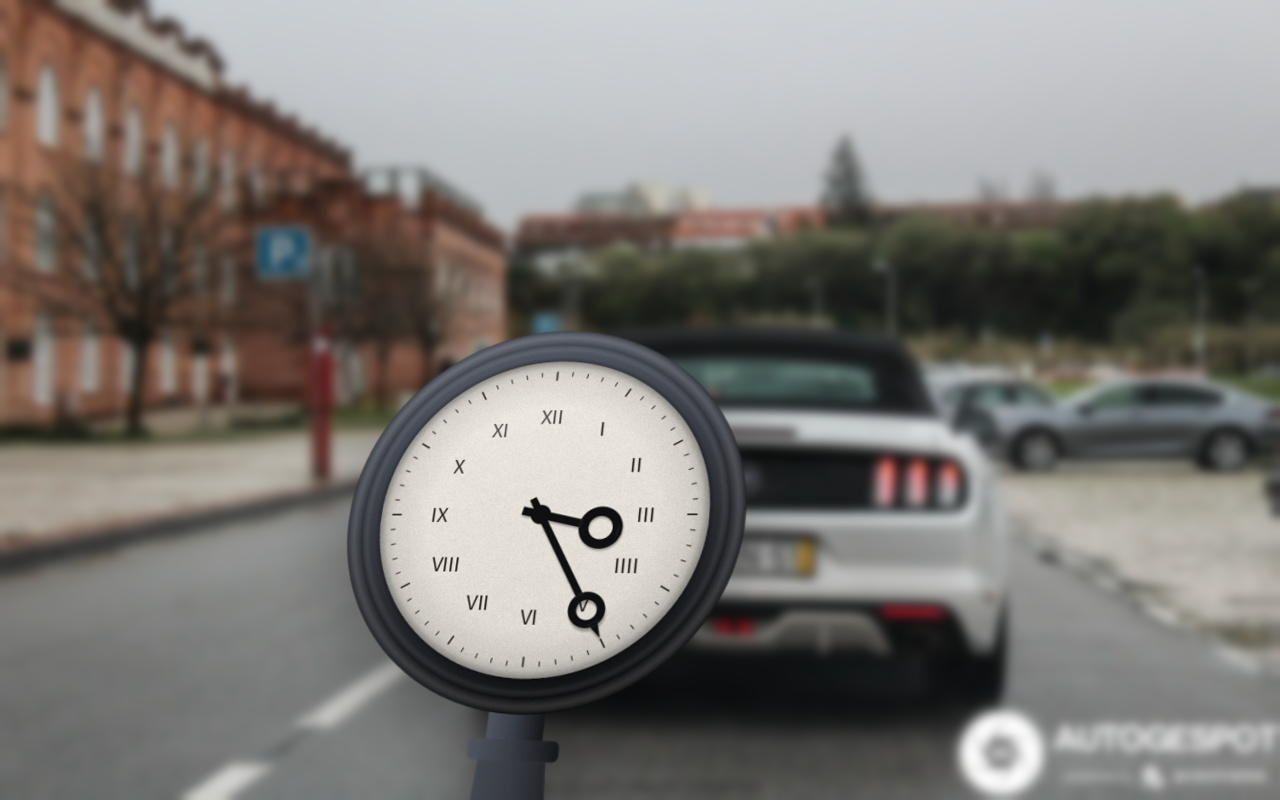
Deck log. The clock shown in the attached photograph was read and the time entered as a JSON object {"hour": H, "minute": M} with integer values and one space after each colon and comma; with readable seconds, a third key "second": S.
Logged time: {"hour": 3, "minute": 25}
